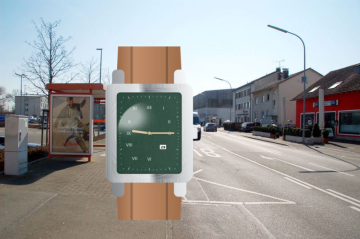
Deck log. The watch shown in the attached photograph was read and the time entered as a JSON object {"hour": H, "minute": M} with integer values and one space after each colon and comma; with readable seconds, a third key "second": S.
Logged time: {"hour": 9, "minute": 15}
